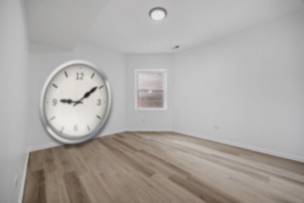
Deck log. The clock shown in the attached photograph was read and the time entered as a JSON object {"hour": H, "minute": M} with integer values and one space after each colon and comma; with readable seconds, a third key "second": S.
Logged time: {"hour": 9, "minute": 9}
